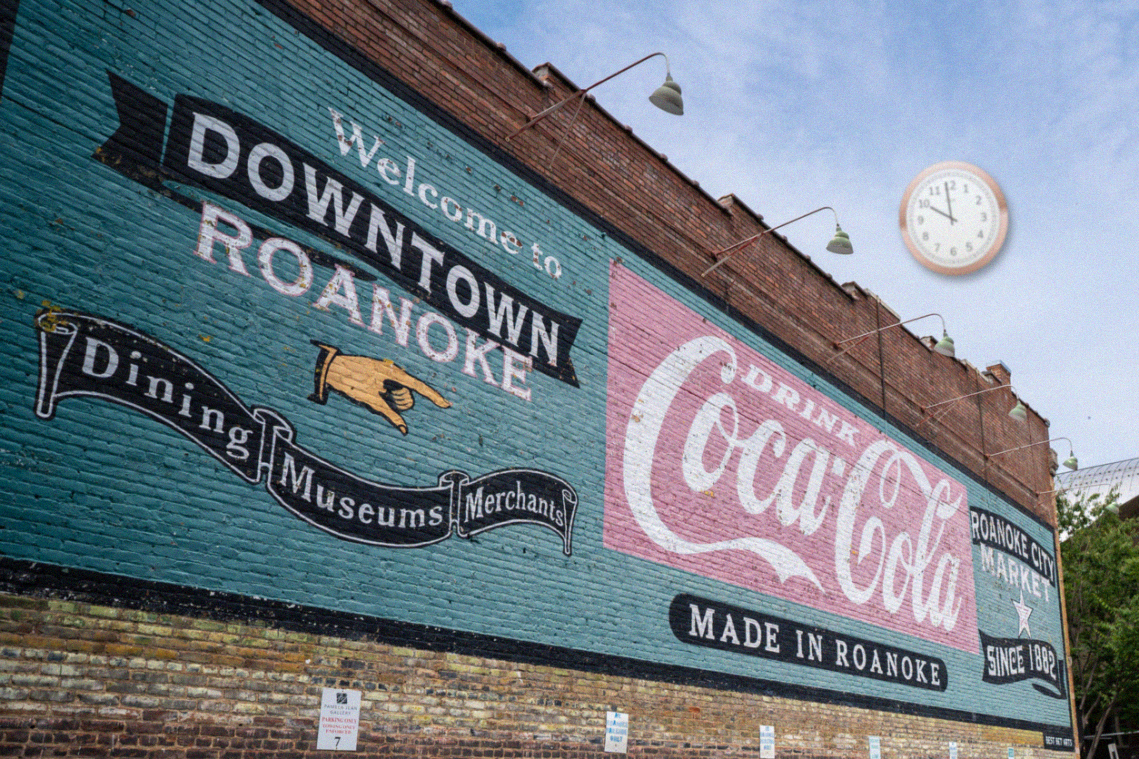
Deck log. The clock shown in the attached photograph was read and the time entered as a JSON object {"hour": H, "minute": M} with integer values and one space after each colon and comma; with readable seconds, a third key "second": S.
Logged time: {"hour": 9, "minute": 59}
